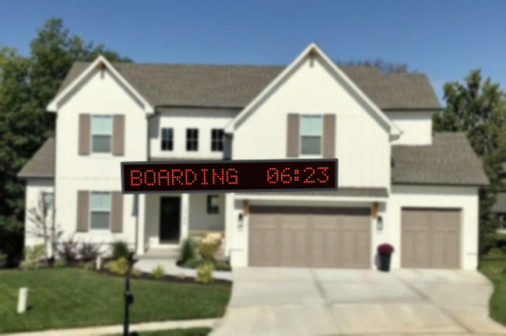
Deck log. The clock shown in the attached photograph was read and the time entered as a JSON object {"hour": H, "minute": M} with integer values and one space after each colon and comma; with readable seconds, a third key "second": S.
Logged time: {"hour": 6, "minute": 23}
